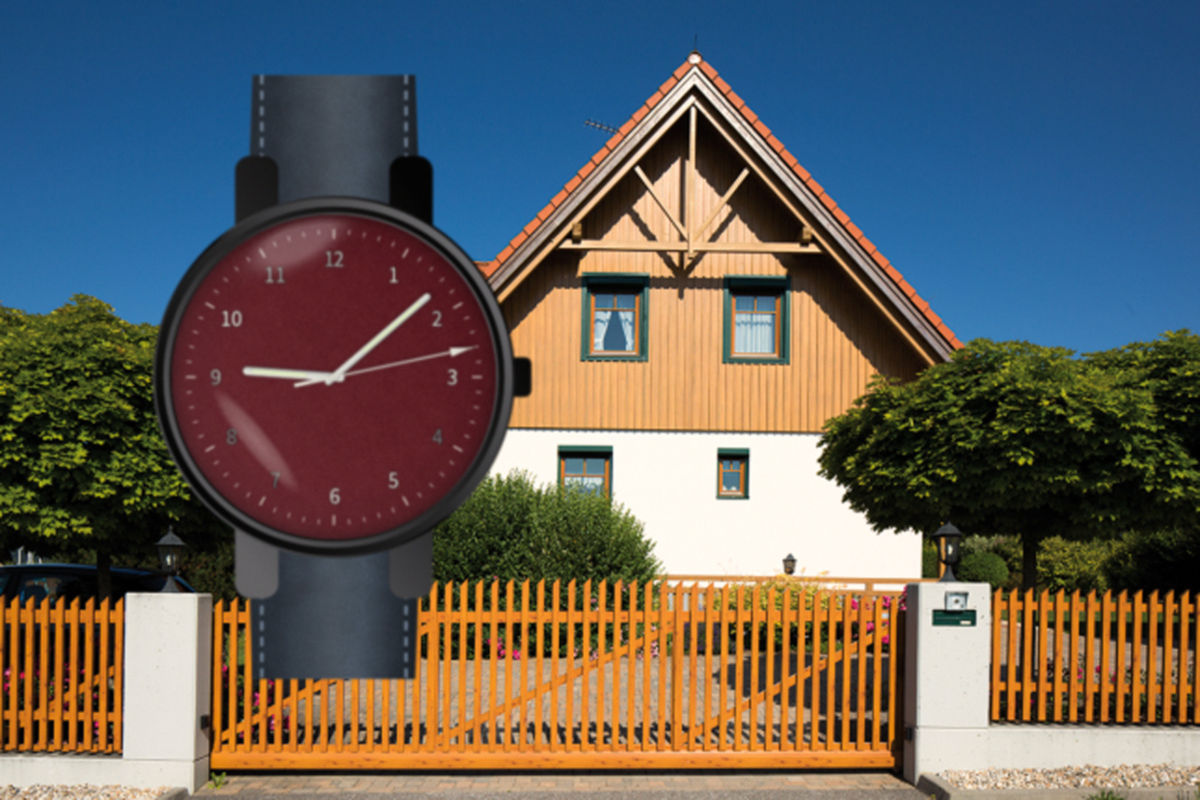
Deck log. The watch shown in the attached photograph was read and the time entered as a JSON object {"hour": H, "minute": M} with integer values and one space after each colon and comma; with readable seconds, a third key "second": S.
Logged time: {"hour": 9, "minute": 8, "second": 13}
